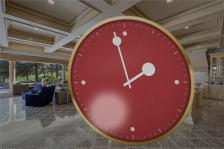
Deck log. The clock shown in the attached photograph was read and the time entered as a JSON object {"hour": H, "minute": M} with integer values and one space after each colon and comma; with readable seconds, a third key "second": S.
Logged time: {"hour": 1, "minute": 58}
